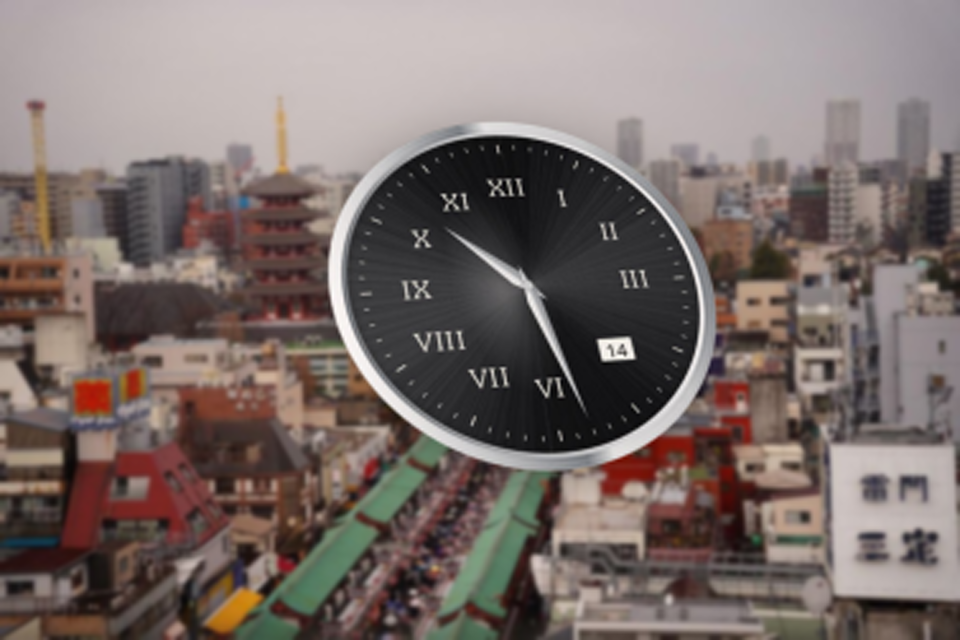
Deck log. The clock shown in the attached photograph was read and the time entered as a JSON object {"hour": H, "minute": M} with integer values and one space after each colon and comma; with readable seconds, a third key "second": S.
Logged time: {"hour": 10, "minute": 28}
